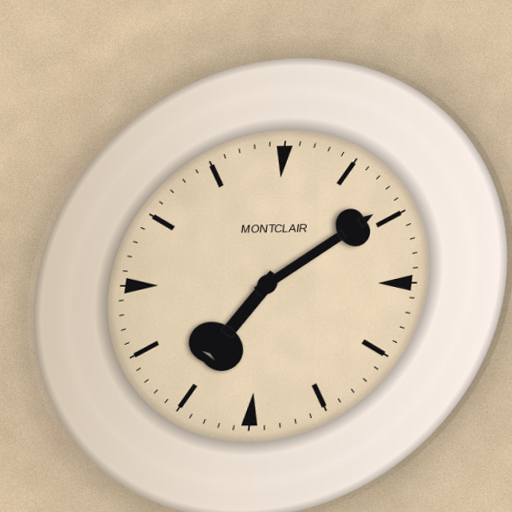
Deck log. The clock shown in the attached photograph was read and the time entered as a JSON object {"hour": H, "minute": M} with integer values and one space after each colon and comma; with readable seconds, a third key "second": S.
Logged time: {"hour": 7, "minute": 9}
